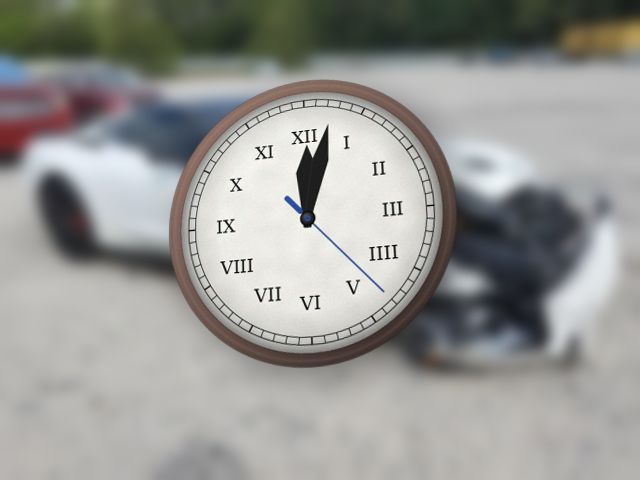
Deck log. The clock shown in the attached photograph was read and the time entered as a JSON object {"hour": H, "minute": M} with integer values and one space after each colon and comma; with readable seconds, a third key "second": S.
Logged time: {"hour": 12, "minute": 2, "second": 23}
